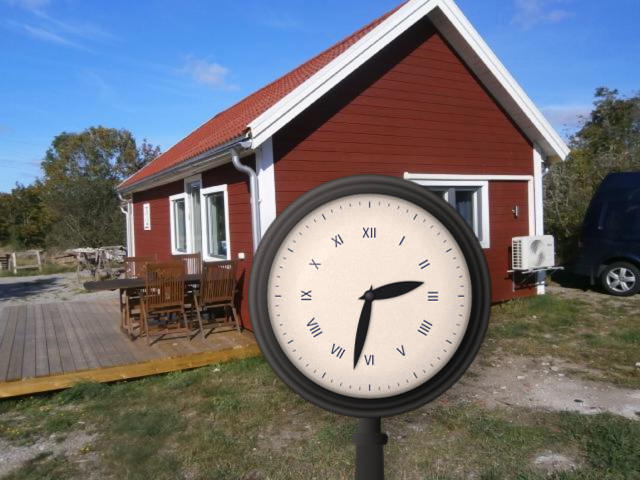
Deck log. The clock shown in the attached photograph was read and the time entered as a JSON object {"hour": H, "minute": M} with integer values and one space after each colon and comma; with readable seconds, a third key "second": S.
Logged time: {"hour": 2, "minute": 32}
